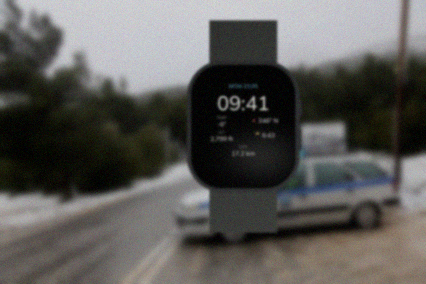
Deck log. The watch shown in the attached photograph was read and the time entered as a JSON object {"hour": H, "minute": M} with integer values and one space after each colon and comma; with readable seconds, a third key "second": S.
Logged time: {"hour": 9, "minute": 41}
